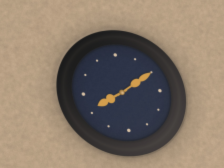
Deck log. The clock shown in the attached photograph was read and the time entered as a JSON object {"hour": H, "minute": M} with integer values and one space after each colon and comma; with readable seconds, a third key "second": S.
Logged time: {"hour": 8, "minute": 10}
